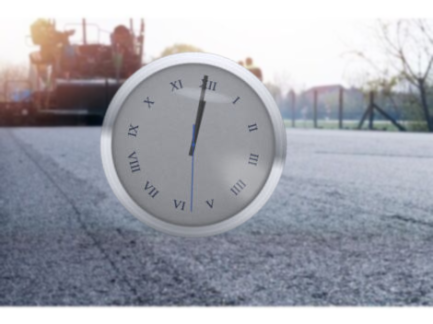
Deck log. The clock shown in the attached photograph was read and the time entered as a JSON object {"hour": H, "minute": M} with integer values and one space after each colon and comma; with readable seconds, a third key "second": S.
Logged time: {"hour": 11, "minute": 59, "second": 28}
